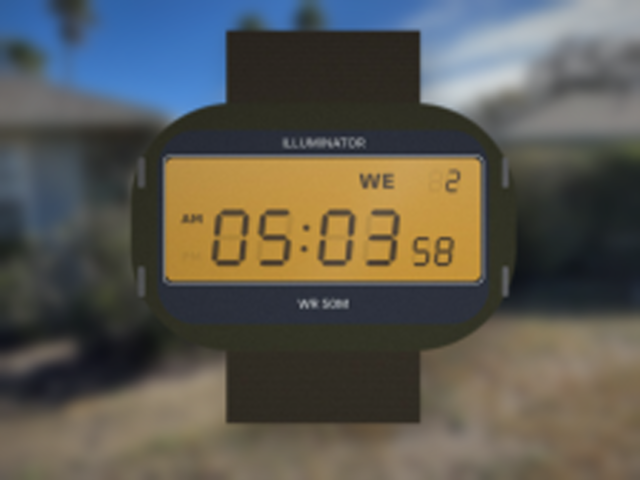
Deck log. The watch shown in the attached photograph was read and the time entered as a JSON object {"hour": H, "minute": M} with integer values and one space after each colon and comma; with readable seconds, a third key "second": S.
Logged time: {"hour": 5, "minute": 3, "second": 58}
